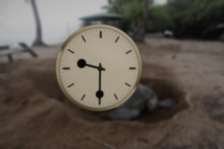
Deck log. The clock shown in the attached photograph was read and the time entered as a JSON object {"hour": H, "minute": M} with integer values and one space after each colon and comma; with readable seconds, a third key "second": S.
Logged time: {"hour": 9, "minute": 30}
